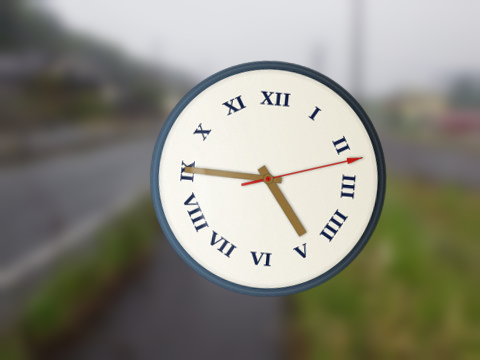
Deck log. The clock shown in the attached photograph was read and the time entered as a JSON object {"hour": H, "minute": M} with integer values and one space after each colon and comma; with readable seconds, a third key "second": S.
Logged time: {"hour": 4, "minute": 45, "second": 12}
